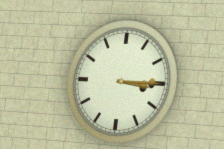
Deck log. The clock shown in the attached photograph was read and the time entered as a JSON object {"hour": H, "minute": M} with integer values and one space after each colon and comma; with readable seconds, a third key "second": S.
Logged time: {"hour": 3, "minute": 15}
